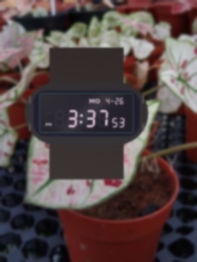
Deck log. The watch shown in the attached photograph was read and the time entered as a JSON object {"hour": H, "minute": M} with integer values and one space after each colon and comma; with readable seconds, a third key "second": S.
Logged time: {"hour": 3, "minute": 37}
